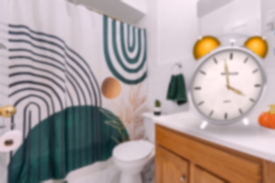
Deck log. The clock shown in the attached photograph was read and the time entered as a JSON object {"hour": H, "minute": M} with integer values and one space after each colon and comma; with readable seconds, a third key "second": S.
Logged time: {"hour": 3, "minute": 58}
